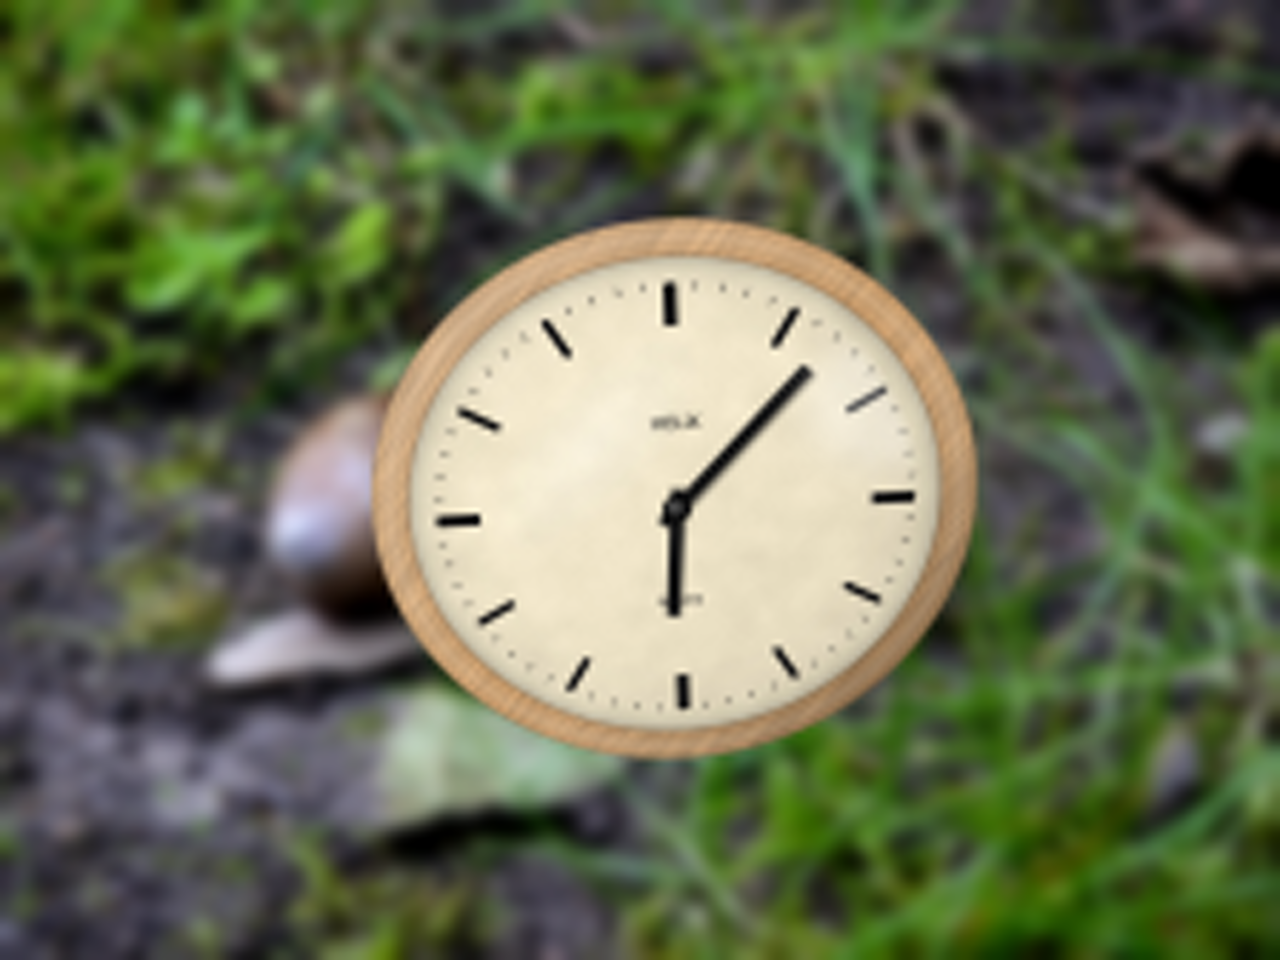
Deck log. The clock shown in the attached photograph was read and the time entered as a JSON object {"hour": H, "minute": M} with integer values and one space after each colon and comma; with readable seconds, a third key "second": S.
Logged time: {"hour": 6, "minute": 7}
